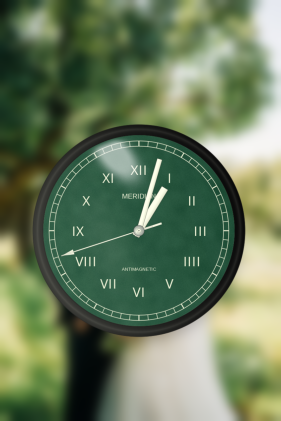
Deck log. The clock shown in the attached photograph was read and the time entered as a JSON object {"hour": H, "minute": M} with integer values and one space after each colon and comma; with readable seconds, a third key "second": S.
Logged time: {"hour": 1, "minute": 2, "second": 42}
